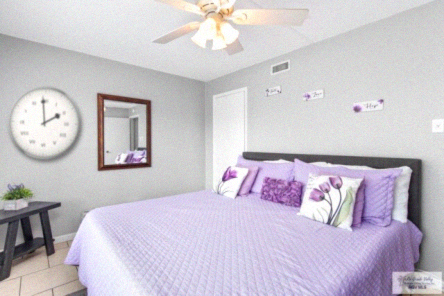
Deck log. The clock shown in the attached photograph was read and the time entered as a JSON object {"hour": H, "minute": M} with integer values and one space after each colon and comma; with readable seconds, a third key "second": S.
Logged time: {"hour": 1, "minute": 59}
